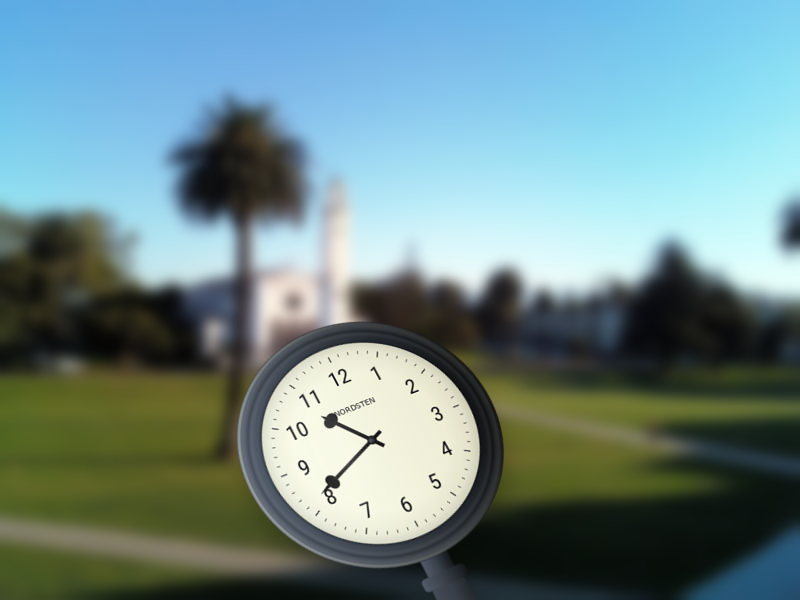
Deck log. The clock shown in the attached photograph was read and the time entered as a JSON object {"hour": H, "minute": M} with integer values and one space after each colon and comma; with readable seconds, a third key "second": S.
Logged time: {"hour": 10, "minute": 41}
